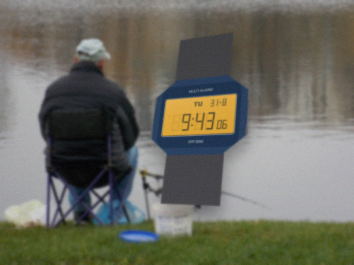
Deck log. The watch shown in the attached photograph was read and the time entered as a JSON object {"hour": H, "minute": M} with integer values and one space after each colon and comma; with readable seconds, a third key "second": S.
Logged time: {"hour": 9, "minute": 43}
